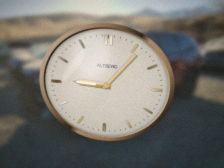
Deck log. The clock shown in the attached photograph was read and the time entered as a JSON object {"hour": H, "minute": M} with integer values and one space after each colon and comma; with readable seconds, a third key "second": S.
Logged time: {"hour": 9, "minute": 6}
